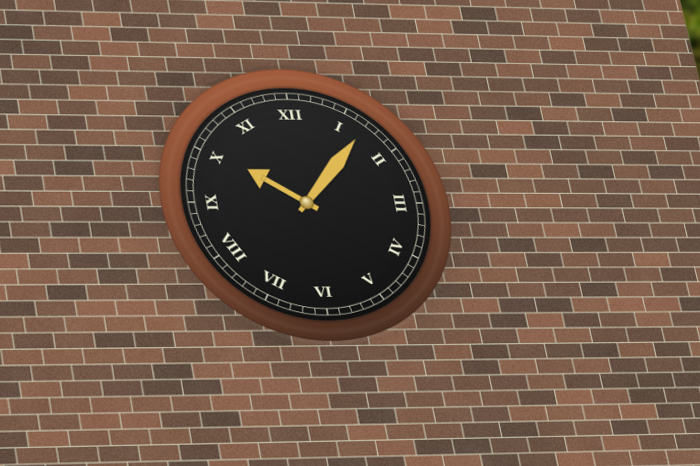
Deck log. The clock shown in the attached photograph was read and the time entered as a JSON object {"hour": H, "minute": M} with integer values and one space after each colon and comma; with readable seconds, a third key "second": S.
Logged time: {"hour": 10, "minute": 7}
